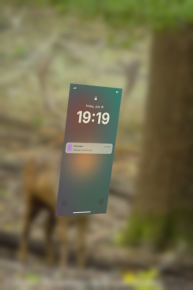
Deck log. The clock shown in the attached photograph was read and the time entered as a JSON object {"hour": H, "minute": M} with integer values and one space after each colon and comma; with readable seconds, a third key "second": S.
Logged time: {"hour": 19, "minute": 19}
